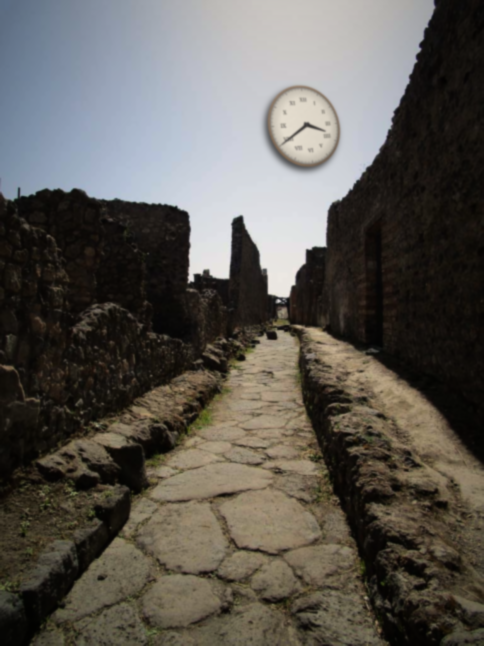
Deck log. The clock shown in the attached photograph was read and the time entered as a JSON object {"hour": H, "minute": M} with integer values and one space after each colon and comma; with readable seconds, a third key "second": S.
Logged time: {"hour": 3, "minute": 40}
